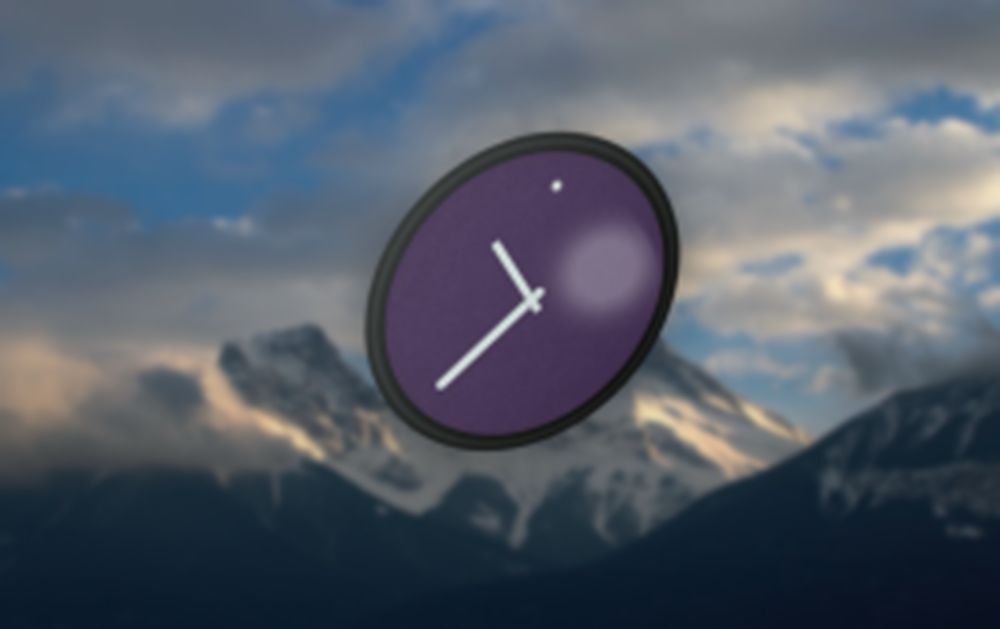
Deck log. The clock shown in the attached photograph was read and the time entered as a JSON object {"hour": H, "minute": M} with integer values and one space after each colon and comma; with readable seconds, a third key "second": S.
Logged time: {"hour": 10, "minute": 37}
